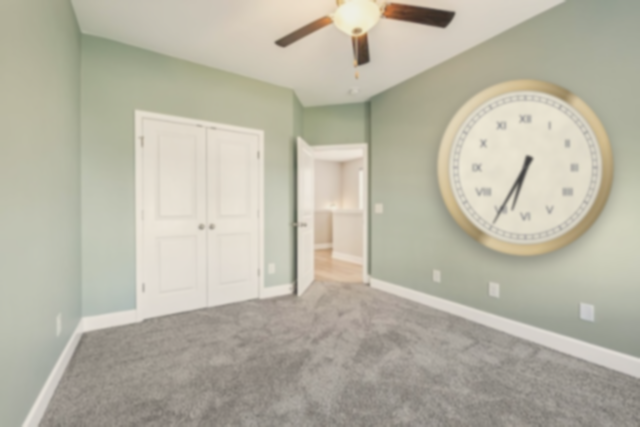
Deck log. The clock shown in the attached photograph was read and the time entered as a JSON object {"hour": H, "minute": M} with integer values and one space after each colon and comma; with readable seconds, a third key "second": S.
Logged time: {"hour": 6, "minute": 35}
